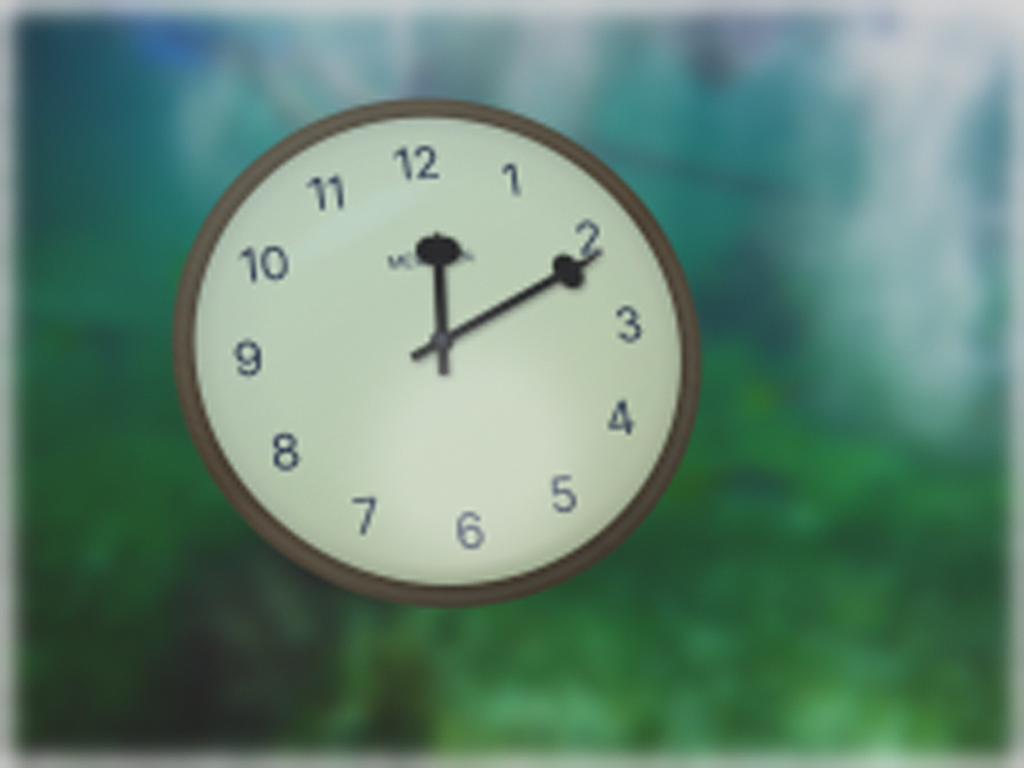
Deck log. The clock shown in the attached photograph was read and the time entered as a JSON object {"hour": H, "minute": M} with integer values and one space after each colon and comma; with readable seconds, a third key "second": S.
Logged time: {"hour": 12, "minute": 11}
